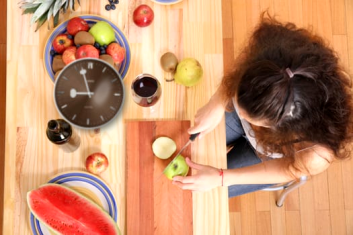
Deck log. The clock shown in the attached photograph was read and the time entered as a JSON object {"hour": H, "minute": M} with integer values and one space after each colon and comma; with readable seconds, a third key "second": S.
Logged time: {"hour": 8, "minute": 57}
